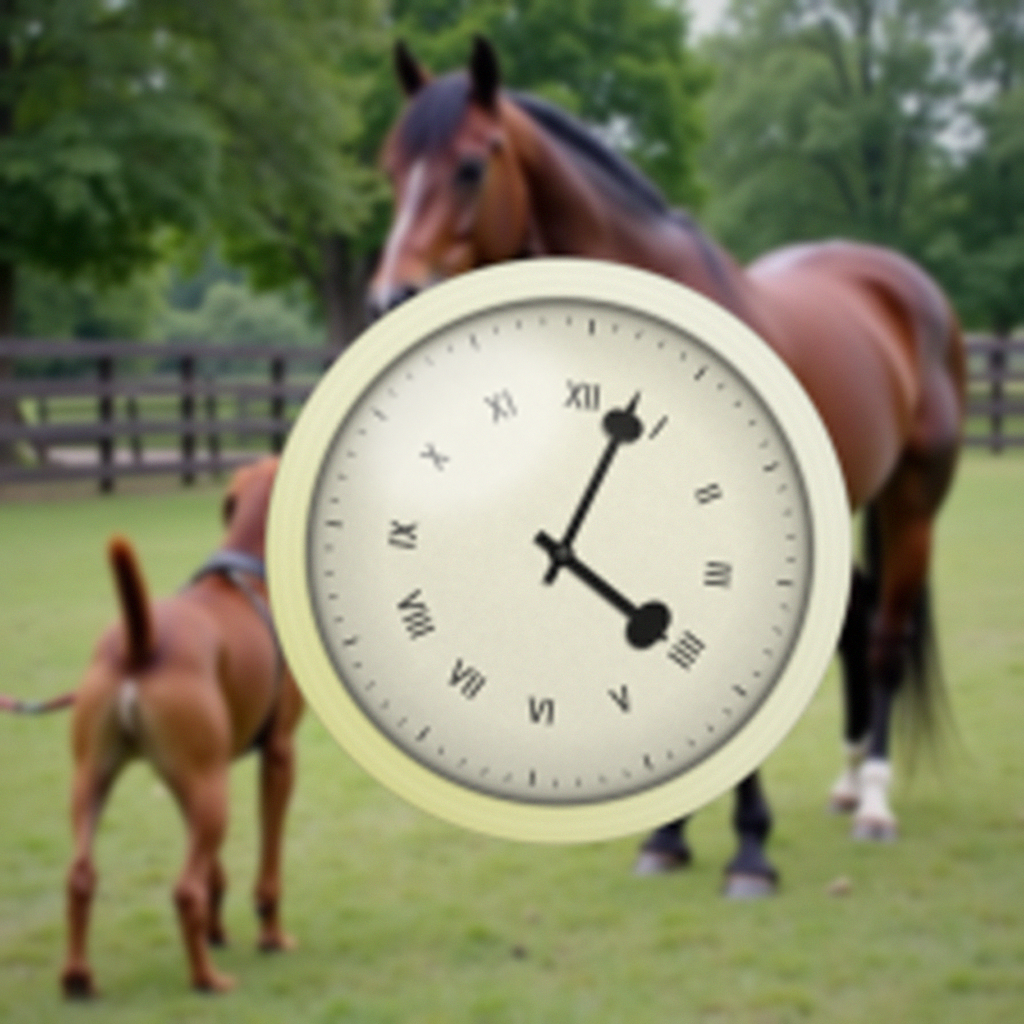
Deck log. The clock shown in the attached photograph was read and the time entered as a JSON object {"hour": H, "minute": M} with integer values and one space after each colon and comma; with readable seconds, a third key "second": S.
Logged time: {"hour": 4, "minute": 3}
